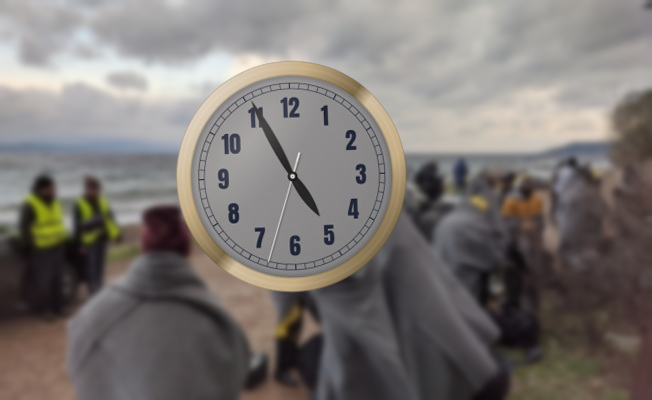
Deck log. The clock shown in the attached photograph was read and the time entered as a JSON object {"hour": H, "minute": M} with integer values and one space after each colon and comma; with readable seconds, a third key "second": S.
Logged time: {"hour": 4, "minute": 55, "second": 33}
